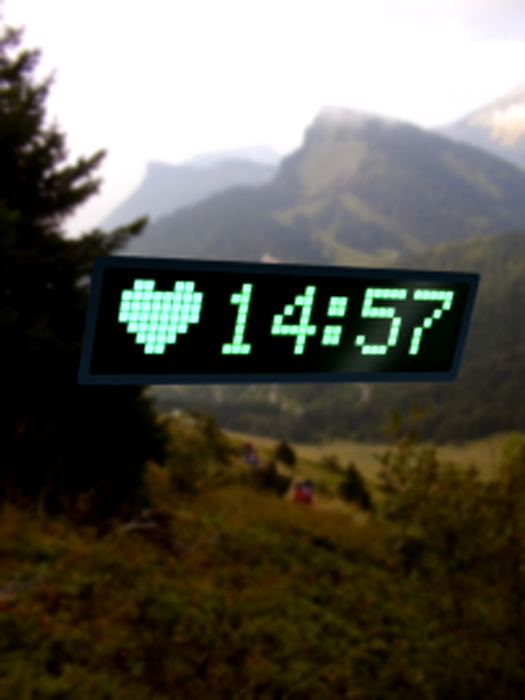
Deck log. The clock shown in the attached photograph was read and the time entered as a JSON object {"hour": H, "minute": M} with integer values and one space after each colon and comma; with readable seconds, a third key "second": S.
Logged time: {"hour": 14, "minute": 57}
